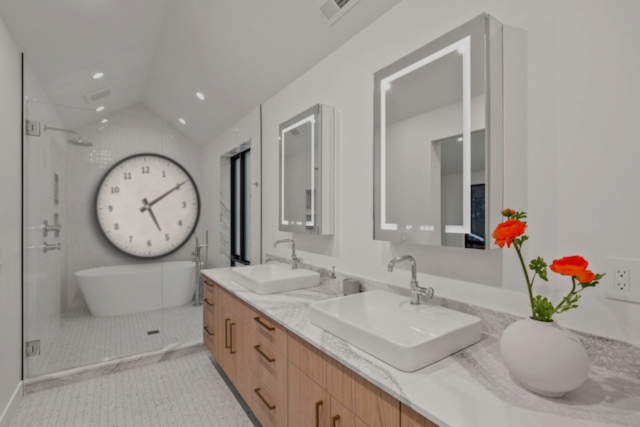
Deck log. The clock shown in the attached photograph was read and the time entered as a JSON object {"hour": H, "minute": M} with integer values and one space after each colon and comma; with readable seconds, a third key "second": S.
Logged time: {"hour": 5, "minute": 10}
